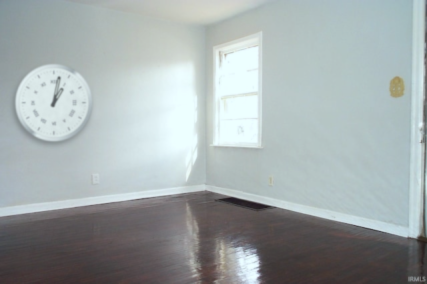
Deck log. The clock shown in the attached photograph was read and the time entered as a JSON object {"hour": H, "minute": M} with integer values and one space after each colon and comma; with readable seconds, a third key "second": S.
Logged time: {"hour": 1, "minute": 2}
